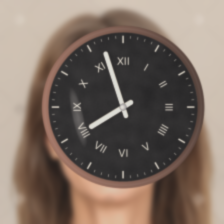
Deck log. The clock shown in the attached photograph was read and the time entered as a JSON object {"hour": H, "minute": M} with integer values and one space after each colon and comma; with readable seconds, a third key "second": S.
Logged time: {"hour": 7, "minute": 57}
